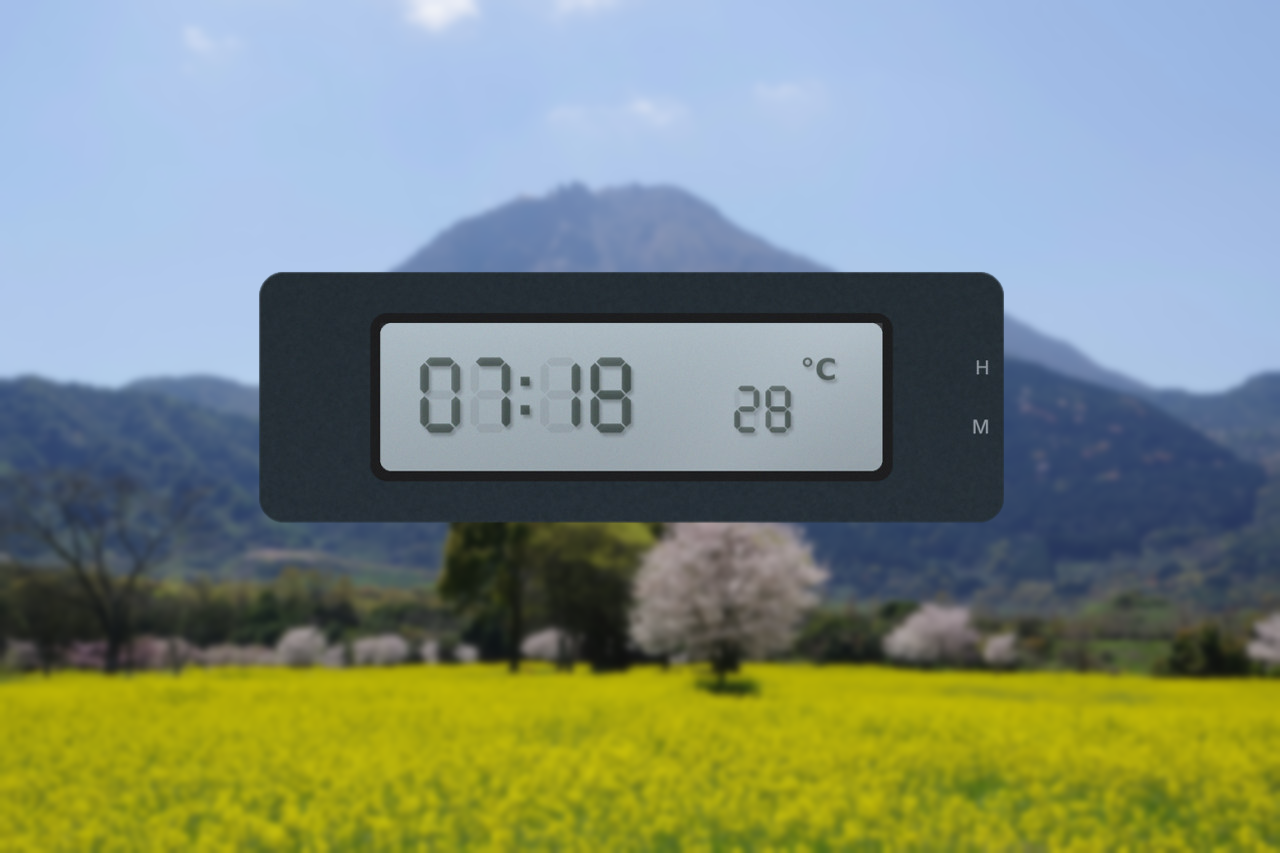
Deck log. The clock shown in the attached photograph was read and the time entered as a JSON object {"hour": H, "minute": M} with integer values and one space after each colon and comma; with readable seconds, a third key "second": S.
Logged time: {"hour": 7, "minute": 18}
